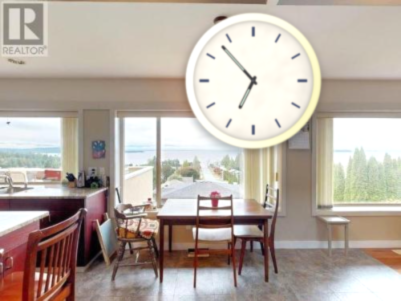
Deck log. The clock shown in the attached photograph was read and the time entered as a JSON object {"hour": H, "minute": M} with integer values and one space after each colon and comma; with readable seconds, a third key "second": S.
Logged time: {"hour": 6, "minute": 53}
